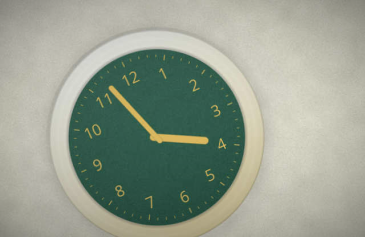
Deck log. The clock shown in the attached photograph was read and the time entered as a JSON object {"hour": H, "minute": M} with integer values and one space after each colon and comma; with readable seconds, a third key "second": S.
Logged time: {"hour": 3, "minute": 57}
